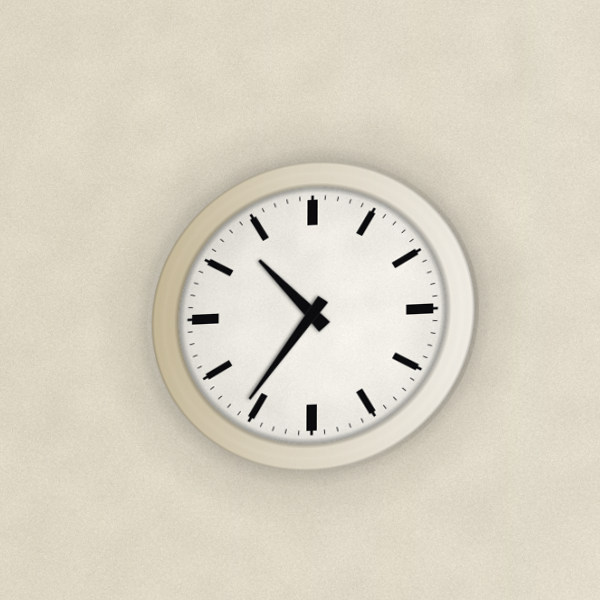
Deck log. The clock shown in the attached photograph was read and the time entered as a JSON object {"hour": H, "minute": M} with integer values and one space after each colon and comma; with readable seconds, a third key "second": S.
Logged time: {"hour": 10, "minute": 36}
